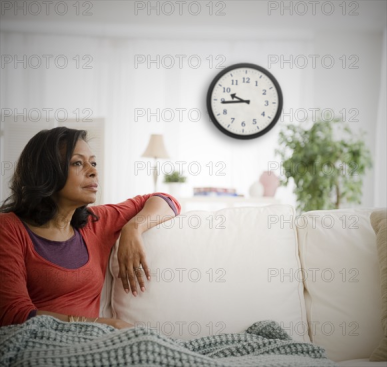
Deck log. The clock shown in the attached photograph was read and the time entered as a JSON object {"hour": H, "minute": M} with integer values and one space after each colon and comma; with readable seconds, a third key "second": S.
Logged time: {"hour": 9, "minute": 44}
